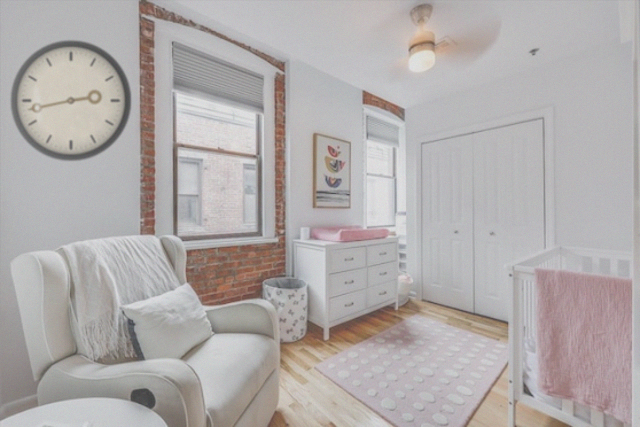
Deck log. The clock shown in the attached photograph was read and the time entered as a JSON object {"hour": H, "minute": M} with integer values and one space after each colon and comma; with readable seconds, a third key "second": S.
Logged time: {"hour": 2, "minute": 43}
